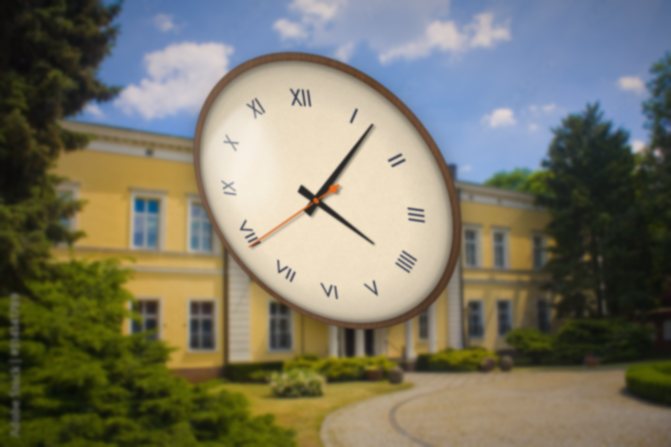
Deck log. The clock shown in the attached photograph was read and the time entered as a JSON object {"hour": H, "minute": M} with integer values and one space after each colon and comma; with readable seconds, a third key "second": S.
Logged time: {"hour": 4, "minute": 6, "second": 39}
